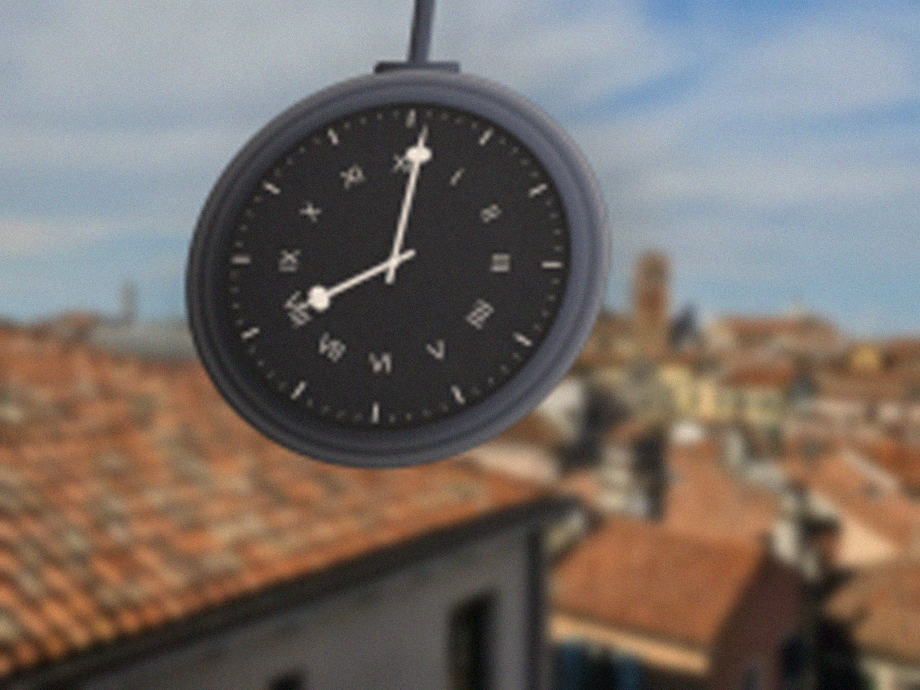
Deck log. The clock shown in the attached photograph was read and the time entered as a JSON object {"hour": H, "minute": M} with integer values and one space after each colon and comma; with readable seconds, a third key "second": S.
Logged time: {"hour": 8, "minute": 1}
